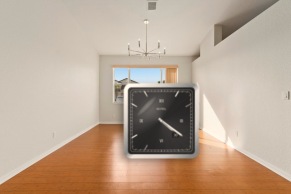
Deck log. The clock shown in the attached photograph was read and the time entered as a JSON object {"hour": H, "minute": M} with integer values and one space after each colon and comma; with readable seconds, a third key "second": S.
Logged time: {"hour": 4, "minute": 21}
